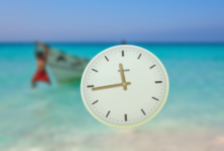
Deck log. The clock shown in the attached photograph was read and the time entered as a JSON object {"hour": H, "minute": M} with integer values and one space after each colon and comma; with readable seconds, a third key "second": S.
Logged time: {"hour": 11, "minute": 44}
